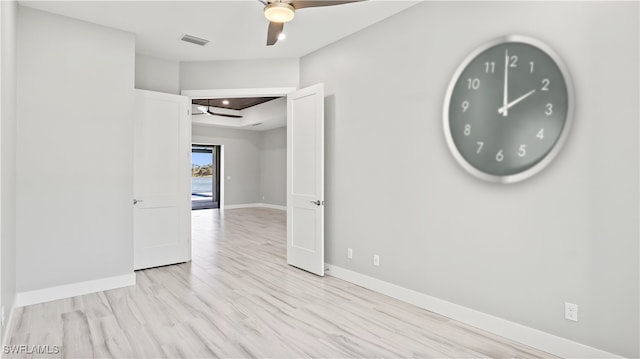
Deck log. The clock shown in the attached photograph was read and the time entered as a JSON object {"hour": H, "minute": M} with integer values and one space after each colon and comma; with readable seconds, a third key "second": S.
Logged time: {"hour": 1, "minute": 59}
